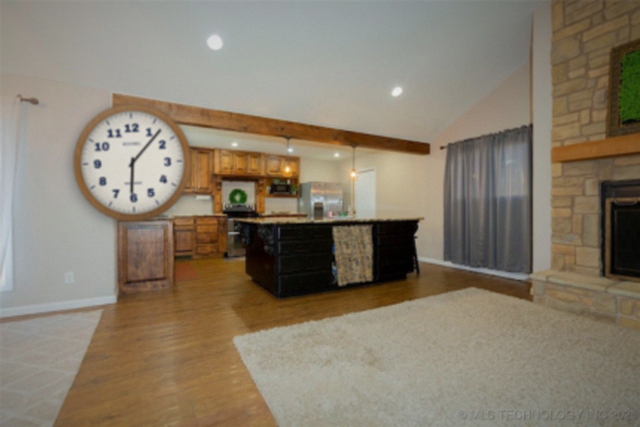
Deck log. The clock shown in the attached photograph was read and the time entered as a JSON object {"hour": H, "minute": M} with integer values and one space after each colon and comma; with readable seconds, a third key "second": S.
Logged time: {"hour": 6, "minute": 7}
